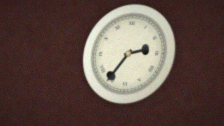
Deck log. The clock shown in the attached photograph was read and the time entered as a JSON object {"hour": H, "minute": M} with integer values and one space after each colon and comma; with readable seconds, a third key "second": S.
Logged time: {"hour": 2, "minute": 36}
